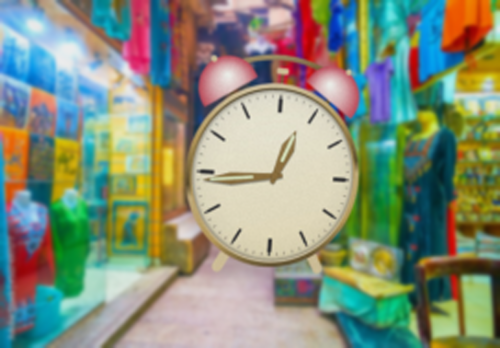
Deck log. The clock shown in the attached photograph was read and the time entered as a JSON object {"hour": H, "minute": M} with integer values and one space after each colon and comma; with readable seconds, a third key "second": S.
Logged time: {"hour": 12, "minute": 44}
